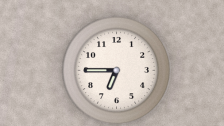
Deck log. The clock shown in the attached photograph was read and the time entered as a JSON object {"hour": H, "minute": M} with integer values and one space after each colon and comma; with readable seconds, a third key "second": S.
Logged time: {"hour": 6, "minute": 45}
